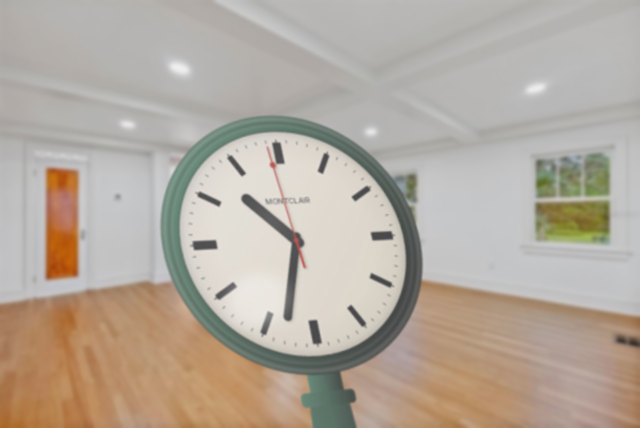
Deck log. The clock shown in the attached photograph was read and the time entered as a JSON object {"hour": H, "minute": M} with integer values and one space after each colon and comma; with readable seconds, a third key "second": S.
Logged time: {"hour": 10, "minute": 32, "second": 59}
